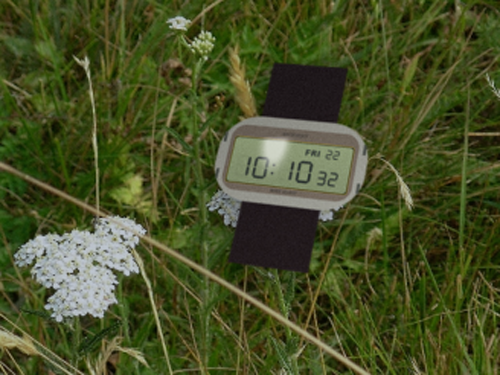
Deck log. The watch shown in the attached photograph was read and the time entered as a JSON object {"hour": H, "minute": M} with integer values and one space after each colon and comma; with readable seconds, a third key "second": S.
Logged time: {"hour": 10, "minute": 10, "second": 32}
